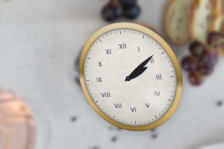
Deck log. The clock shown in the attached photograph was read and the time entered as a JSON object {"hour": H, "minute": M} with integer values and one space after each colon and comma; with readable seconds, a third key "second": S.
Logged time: {"hour": 2, "minute": 9}
